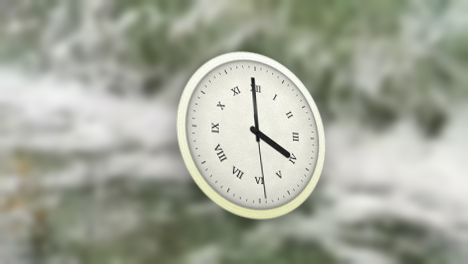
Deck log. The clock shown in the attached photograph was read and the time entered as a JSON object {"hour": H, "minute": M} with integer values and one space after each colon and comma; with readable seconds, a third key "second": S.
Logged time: {"hour": 3, "minute": 59, "second": 29}
